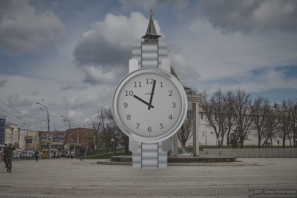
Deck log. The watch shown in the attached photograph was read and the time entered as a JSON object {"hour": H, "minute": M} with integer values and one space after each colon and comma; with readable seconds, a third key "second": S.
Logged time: {"hour": 10, "minute": 2}
